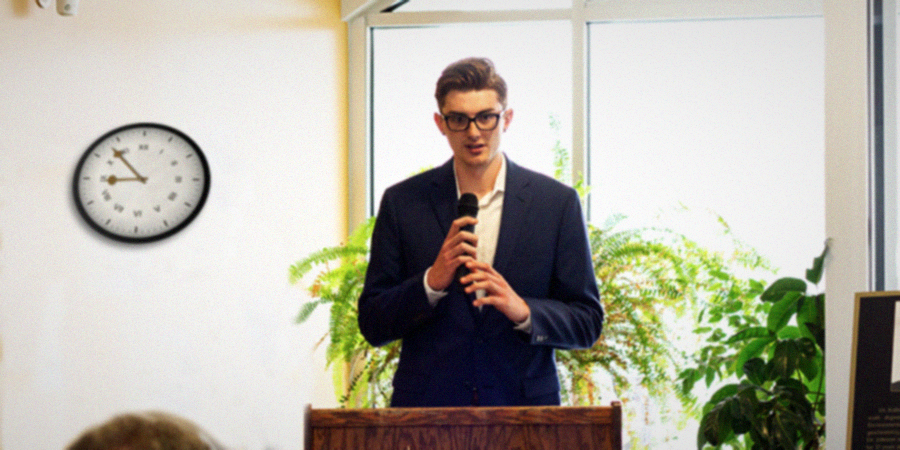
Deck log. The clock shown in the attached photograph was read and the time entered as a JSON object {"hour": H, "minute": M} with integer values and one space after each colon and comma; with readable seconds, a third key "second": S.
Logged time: {"hour": 8, "minute": 53}
